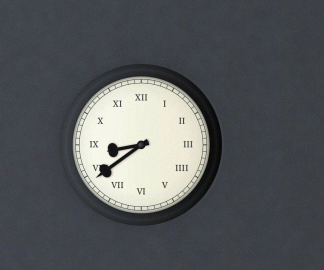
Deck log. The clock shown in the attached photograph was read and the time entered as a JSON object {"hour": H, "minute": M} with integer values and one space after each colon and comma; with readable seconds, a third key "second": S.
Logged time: {"hour": 8, "minute": 39}
